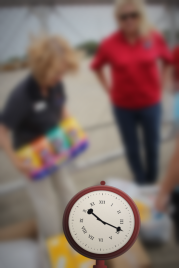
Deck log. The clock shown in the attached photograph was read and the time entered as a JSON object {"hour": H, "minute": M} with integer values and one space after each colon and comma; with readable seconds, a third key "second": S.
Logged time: {"hour": 10, "minute": 19}
